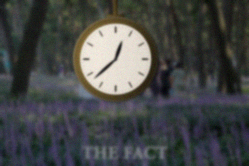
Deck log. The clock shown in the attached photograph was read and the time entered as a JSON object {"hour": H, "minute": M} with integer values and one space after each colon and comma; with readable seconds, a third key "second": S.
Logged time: {"hour": 12, "minute": 38}
